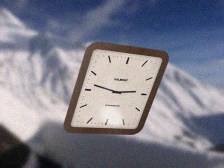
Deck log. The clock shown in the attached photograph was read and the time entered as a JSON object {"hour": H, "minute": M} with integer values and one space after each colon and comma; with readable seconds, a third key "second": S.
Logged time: {"hour": 2, "minute": 47}
